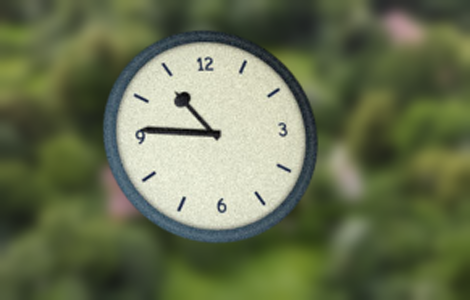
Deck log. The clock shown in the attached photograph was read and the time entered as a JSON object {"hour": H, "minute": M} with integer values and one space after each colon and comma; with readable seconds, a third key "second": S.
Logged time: {"hour": 10, "minute": 46}
